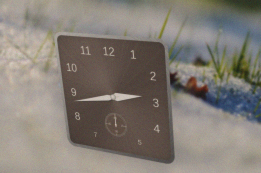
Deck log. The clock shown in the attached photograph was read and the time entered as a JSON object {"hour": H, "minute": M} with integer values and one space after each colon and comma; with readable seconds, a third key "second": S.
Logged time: {"hour": 2, "minute": 43}
